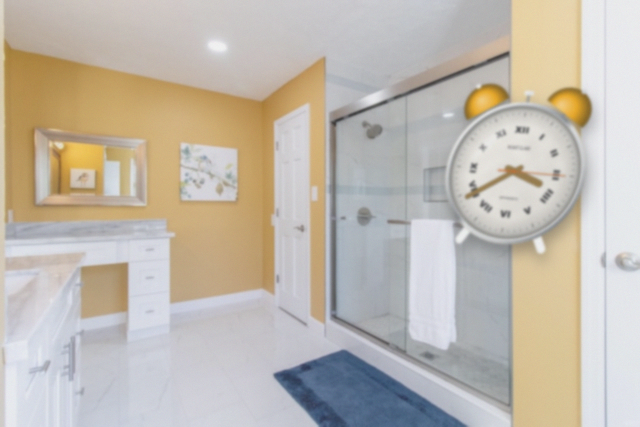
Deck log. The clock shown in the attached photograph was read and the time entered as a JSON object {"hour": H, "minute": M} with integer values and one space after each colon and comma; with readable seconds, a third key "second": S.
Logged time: {"hour": 3, "minute": 39, "second": 15}
